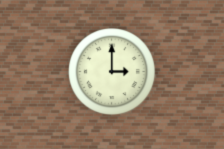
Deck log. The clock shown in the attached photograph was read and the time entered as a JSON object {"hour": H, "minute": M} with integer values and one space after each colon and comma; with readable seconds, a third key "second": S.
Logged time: {"hour": 3, "minute": 0}
